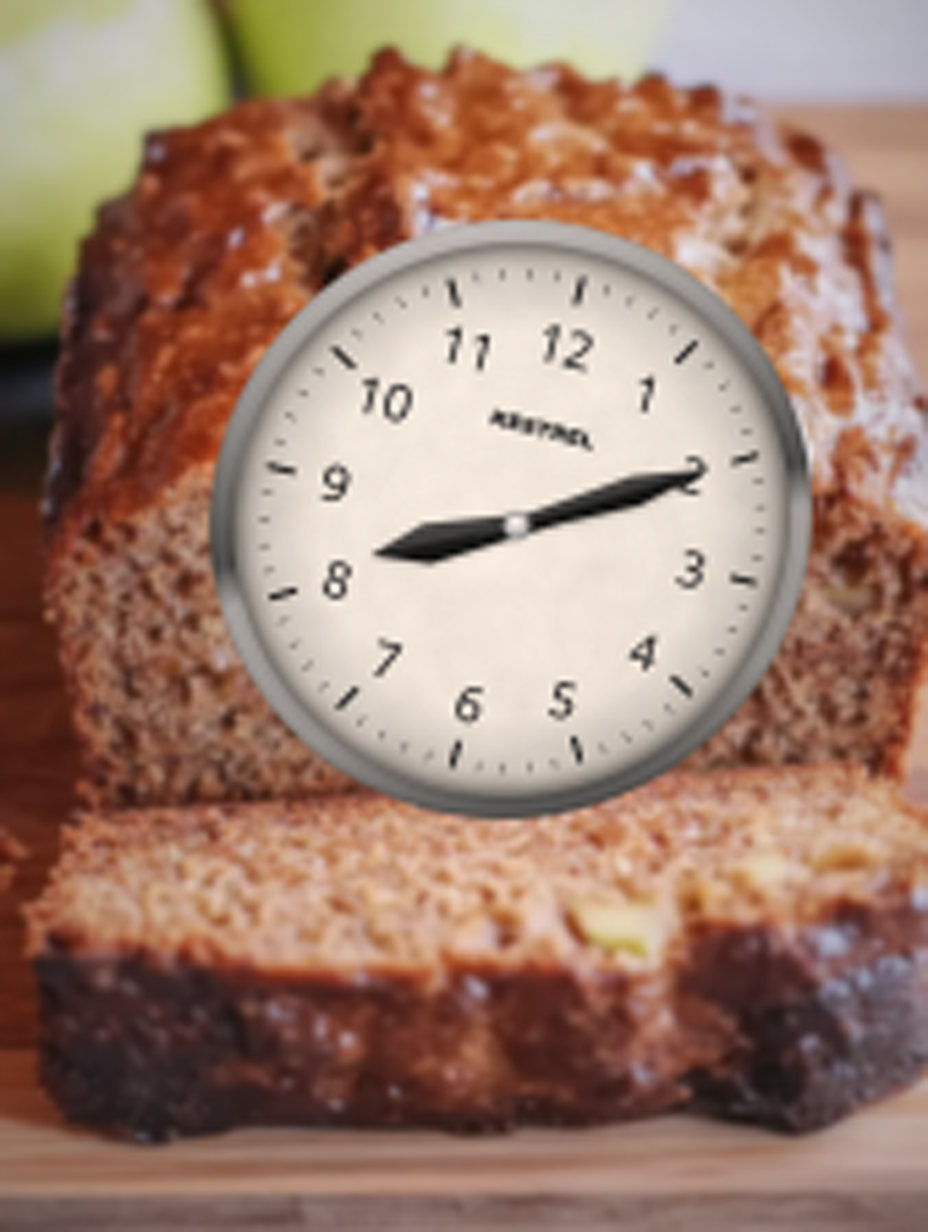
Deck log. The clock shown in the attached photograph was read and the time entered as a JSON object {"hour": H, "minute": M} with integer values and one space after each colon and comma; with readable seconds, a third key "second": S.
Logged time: {"hour": 8, "minute": 10}
